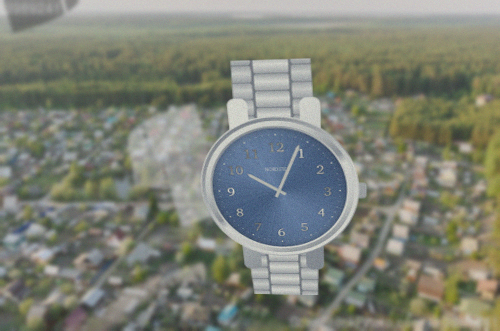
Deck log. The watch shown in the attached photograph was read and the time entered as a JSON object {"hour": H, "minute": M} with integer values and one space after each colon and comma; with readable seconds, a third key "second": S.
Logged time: {"hour": 10, "minute": 4}
